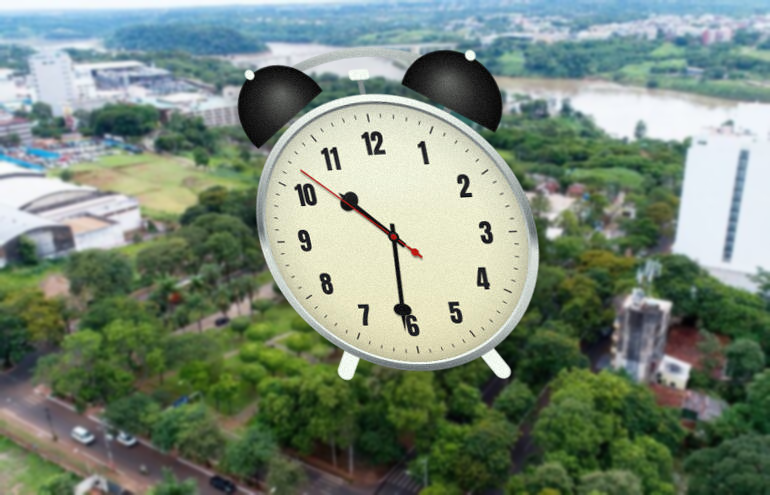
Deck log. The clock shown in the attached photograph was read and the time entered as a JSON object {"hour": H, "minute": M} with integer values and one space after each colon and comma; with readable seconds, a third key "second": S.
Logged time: {"hour": 10, "minute": 30, "second": 52}
